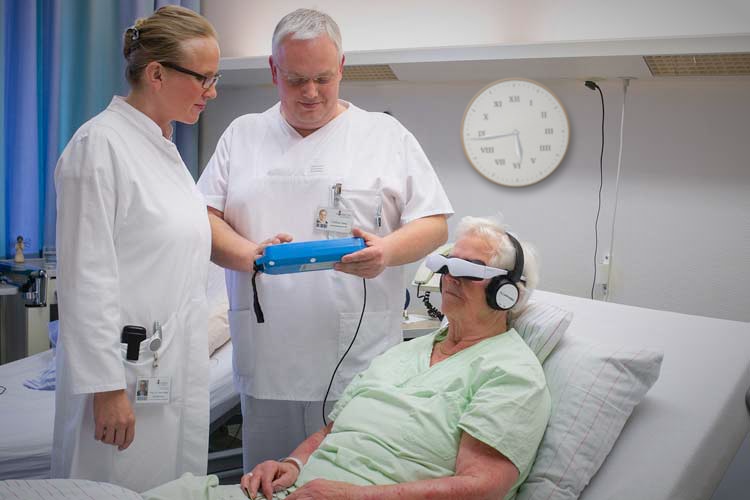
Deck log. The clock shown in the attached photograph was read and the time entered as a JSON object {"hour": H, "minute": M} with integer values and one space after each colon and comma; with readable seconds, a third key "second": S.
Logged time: {"hour": 5, "minute": 44}
